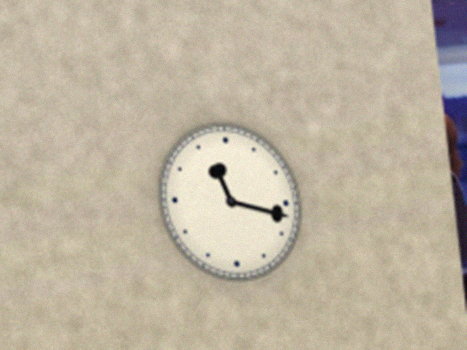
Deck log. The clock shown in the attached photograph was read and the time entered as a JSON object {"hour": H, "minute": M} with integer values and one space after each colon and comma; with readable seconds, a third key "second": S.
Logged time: {"hour": 11, "minute": 17}
